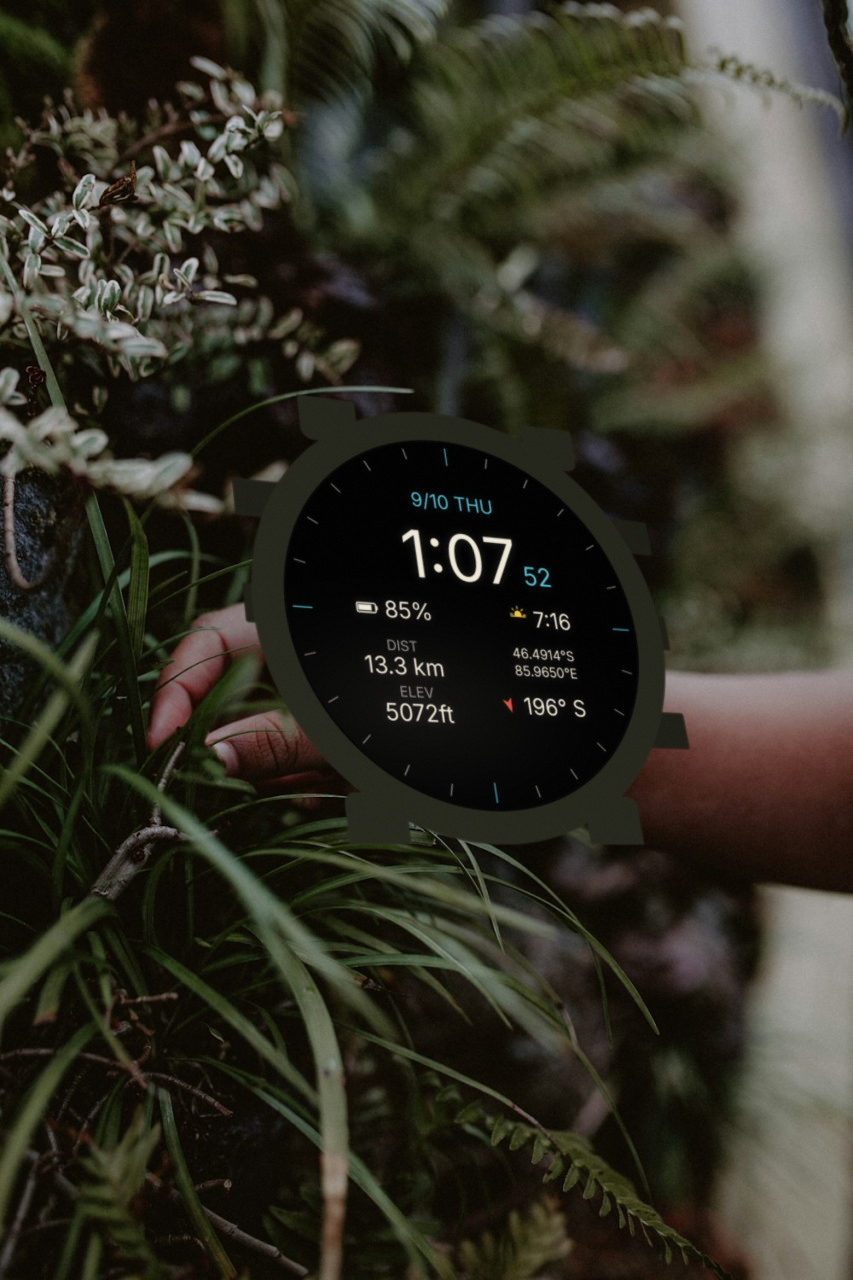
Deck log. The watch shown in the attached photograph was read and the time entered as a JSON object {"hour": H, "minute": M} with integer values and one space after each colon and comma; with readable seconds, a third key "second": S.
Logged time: {"hour": 1, "minute": 7, "second": 52}
